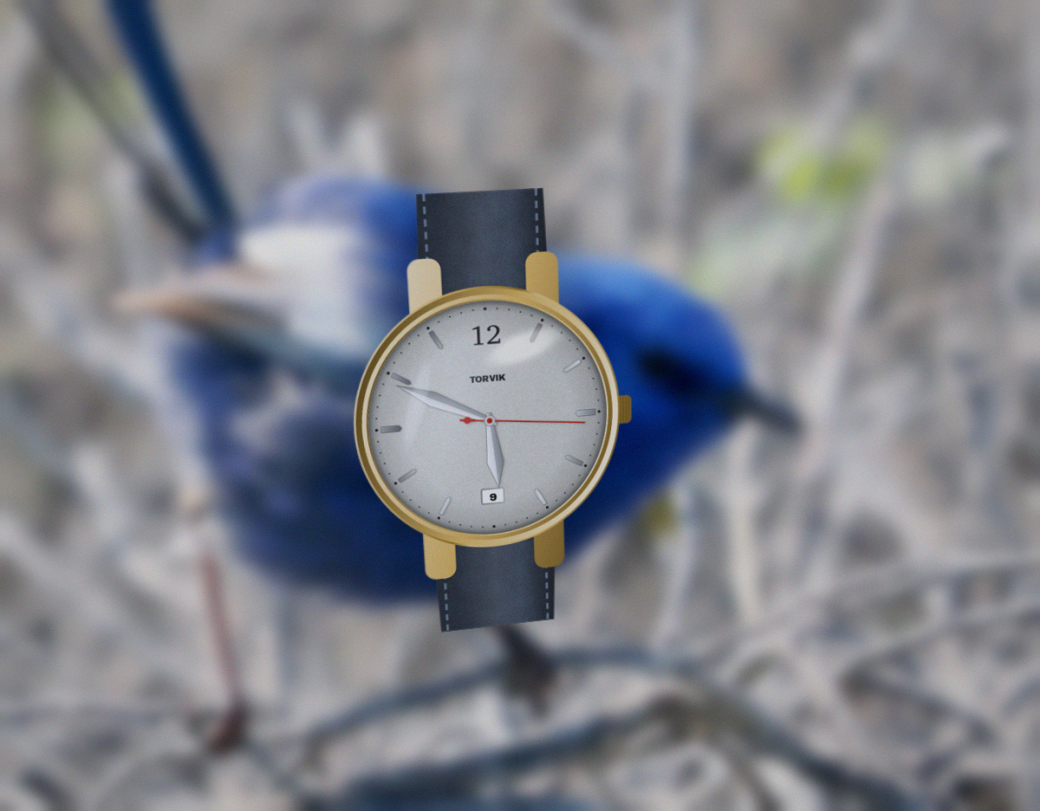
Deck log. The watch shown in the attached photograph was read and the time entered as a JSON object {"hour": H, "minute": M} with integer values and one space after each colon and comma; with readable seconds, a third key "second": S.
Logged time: {"hour": 5, "minute": 49, "second": 16}
